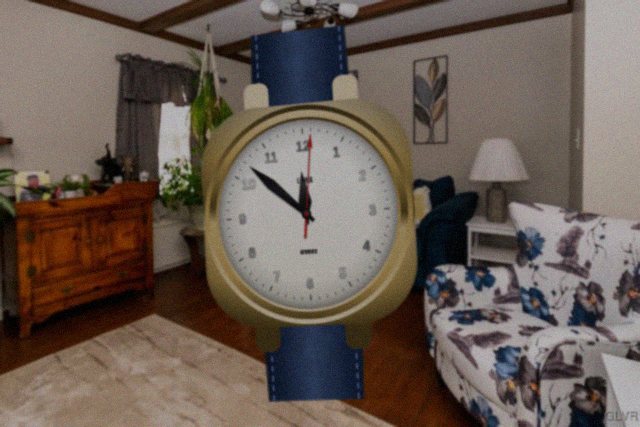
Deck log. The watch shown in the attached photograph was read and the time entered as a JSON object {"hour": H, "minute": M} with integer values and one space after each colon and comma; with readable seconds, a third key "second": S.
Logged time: {"hour": 11, "minute": 52, "second": 1}
